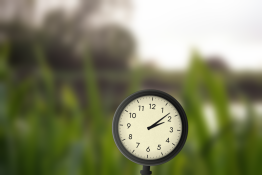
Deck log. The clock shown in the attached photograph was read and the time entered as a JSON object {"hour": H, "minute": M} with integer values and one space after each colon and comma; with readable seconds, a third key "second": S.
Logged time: {"hour": 2, "minute": 8}
